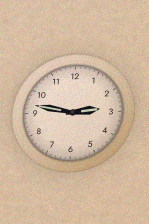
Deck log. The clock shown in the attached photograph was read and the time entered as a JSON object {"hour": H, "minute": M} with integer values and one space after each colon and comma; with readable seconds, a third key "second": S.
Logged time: {"hour": 2, "minute": 47}
